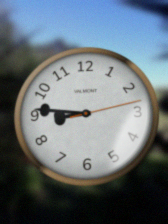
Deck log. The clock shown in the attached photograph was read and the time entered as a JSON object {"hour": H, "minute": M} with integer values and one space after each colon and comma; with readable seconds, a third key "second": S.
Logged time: {"hour": 8, "minute": 46, "second": 13}
